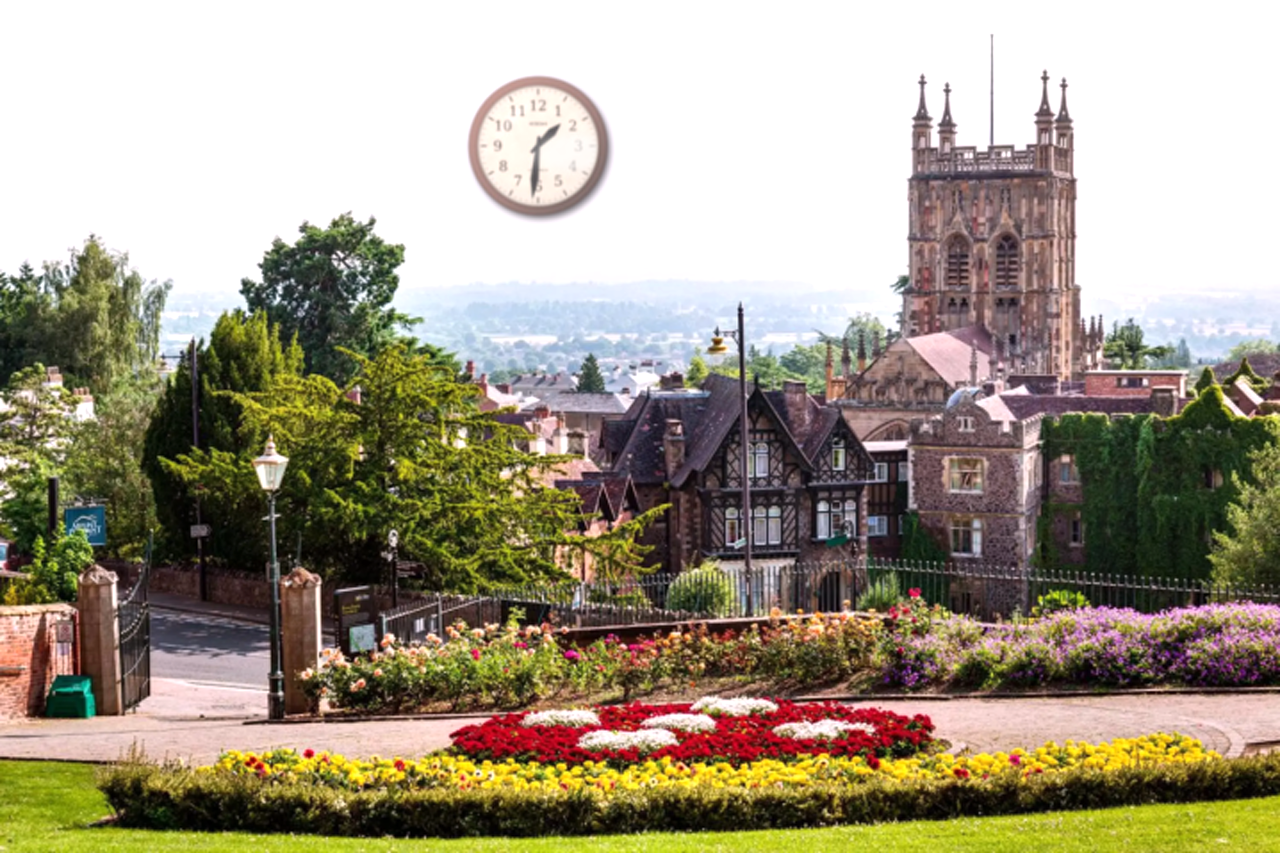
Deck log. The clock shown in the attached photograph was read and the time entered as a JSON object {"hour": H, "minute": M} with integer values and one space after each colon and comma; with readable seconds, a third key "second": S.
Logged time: {"hour": 1, "minute": 31}
